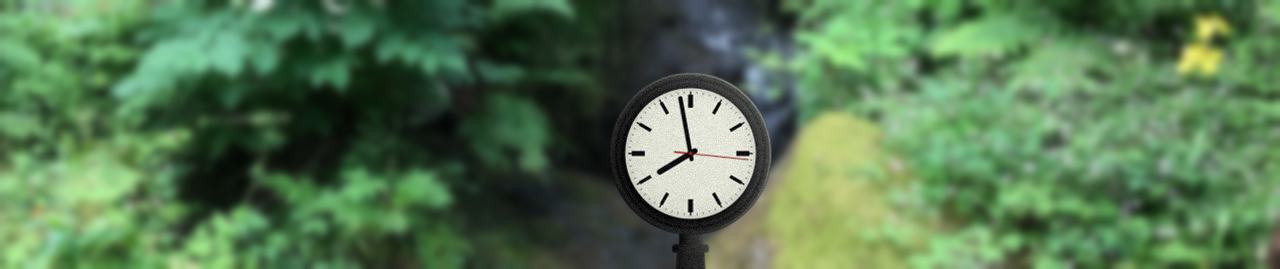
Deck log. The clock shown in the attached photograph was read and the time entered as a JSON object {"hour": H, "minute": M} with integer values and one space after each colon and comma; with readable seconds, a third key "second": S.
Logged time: {"hour": 7, "minute": 58, "second": 16}
